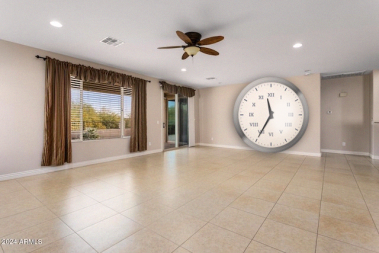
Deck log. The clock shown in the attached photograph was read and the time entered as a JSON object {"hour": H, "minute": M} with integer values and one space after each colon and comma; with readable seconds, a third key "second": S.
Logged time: {"hour": 11, "minute": 35}
